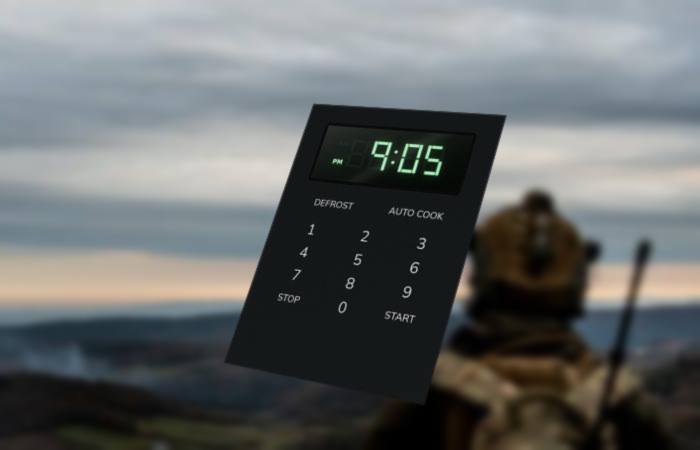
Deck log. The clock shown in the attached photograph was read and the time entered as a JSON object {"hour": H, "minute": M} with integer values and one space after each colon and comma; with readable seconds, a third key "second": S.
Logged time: {"hour": 9, "minute": 5}
